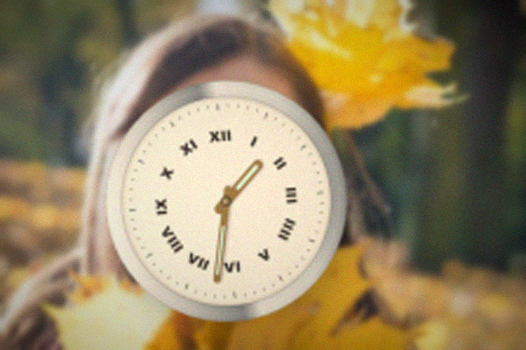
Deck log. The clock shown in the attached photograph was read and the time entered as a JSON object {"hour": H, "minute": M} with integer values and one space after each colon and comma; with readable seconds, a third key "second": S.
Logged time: {"hour": 1, "minute": 32}
